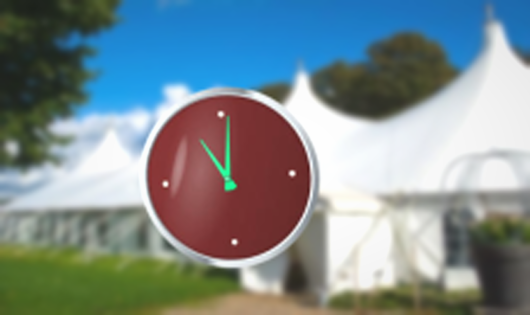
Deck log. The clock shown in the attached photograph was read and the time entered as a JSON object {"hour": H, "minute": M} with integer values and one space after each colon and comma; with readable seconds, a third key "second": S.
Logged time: {"hour": 11, "minute": 1}
